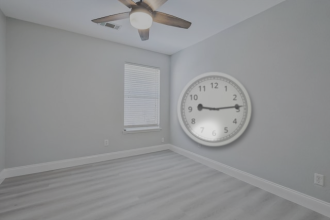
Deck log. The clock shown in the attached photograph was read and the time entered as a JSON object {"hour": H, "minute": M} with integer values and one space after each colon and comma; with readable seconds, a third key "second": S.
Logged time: {"hour": 9, "minute": 14}
